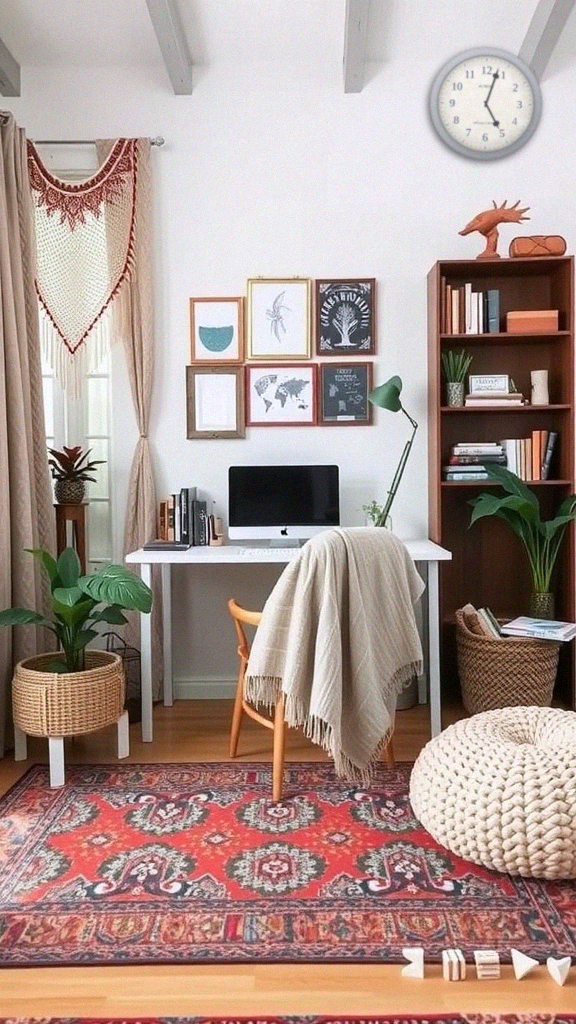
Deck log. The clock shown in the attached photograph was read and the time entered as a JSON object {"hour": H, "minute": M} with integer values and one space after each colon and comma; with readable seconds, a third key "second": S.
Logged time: {"hour": 5, "minute": 3}
